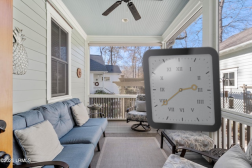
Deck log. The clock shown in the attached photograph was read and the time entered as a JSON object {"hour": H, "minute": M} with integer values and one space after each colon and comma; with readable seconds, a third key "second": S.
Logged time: {"hour": 2, "minute": 39}
